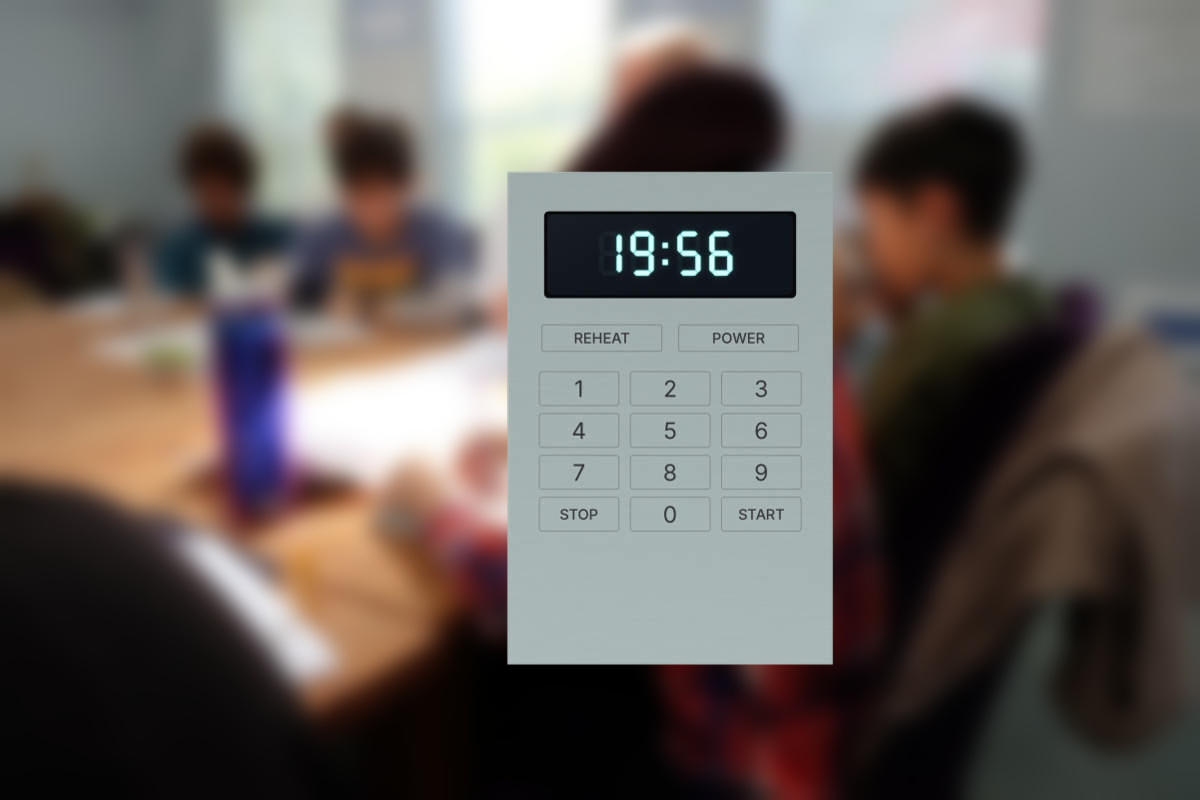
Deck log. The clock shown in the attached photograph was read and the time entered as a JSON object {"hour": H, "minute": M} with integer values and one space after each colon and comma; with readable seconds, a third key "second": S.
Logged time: {"hour": 19, "minute": 56}
